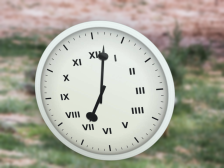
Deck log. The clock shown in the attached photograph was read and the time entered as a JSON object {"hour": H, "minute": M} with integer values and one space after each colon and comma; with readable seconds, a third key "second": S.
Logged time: {"hour": 7, "minute": 2}
